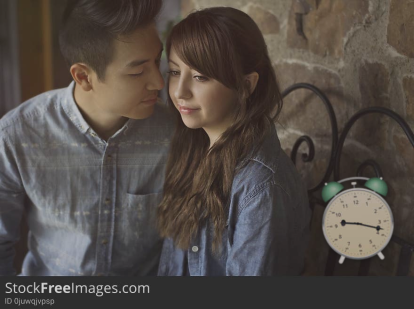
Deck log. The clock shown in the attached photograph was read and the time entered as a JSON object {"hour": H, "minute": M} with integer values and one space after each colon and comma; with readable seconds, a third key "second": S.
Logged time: {"hour": 9, "minute": 18}
